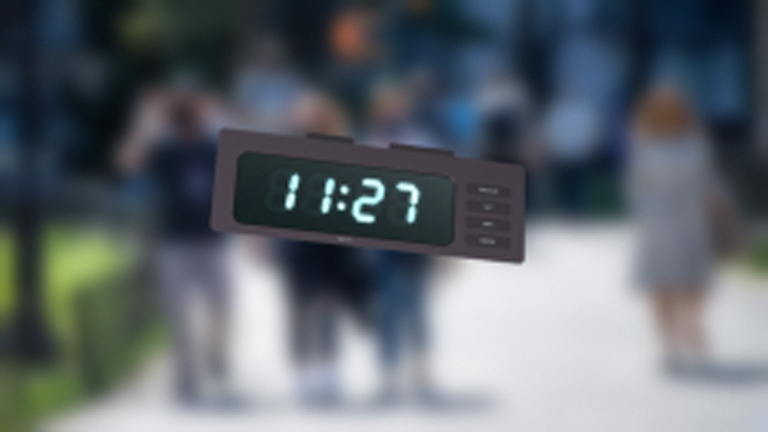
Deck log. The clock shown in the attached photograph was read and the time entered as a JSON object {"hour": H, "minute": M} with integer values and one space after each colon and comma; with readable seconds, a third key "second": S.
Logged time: {"hour": 11, "minute": 27}
